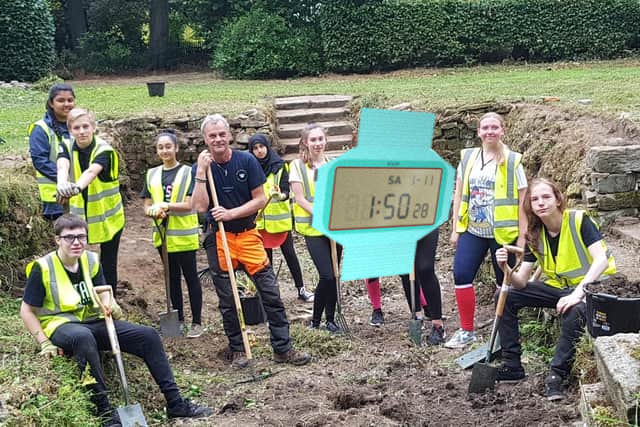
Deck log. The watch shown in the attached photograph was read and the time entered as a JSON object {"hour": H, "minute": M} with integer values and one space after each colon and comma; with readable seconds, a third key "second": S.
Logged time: {"hour": 1, "minute": 50, "second": 28}
